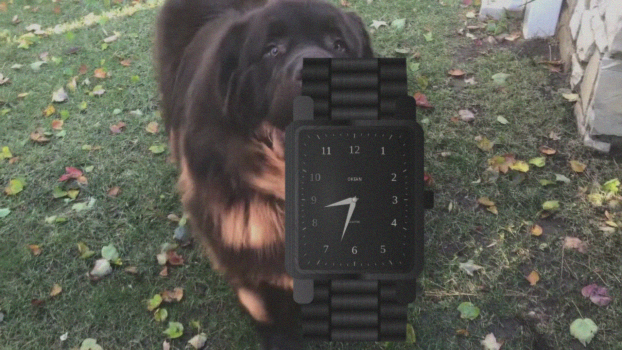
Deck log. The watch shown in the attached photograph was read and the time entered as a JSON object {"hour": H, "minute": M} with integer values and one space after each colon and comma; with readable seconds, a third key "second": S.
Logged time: {"hour": 8, "minute": 33}
